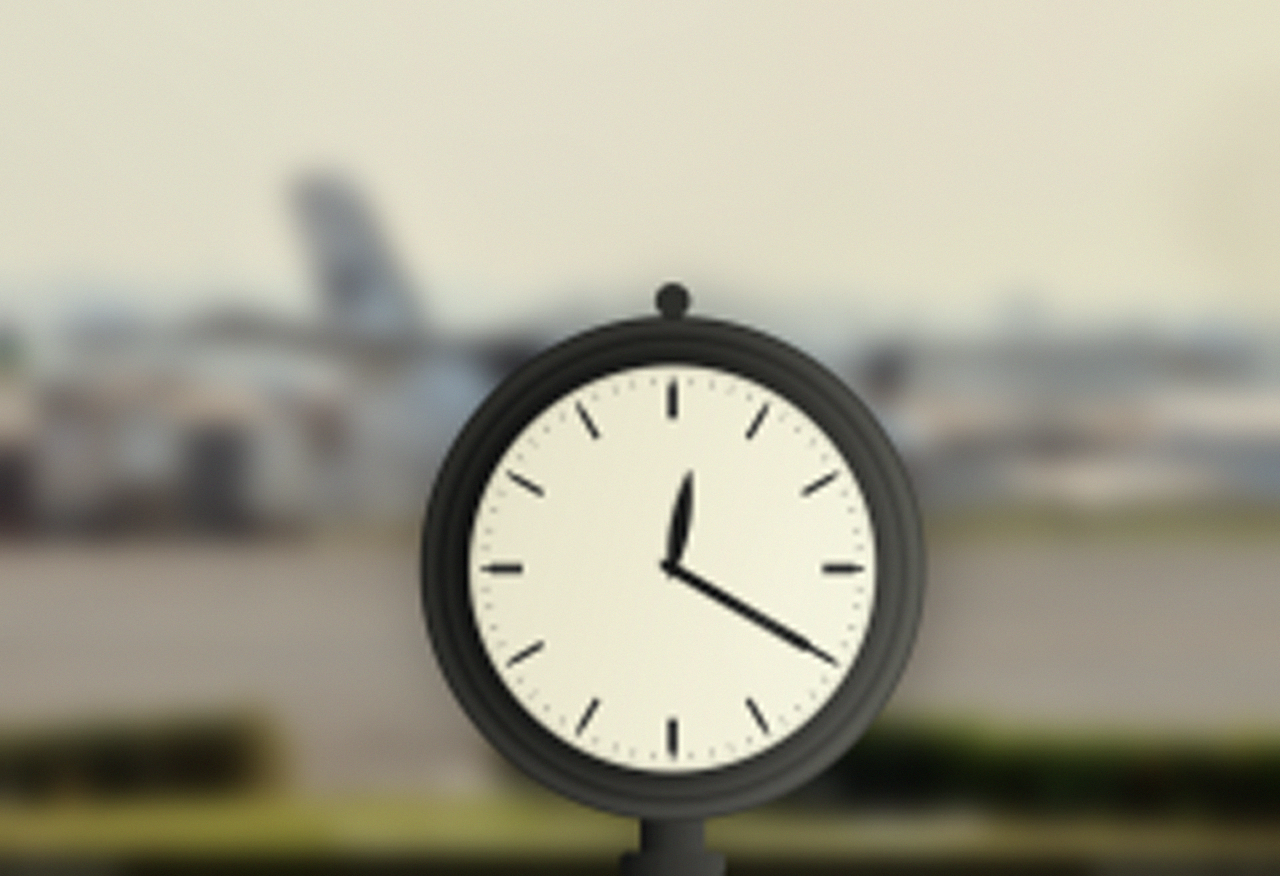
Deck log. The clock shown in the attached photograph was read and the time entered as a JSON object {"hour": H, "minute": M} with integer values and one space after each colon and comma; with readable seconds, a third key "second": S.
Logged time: {"hour": 12, "minute": 20}
